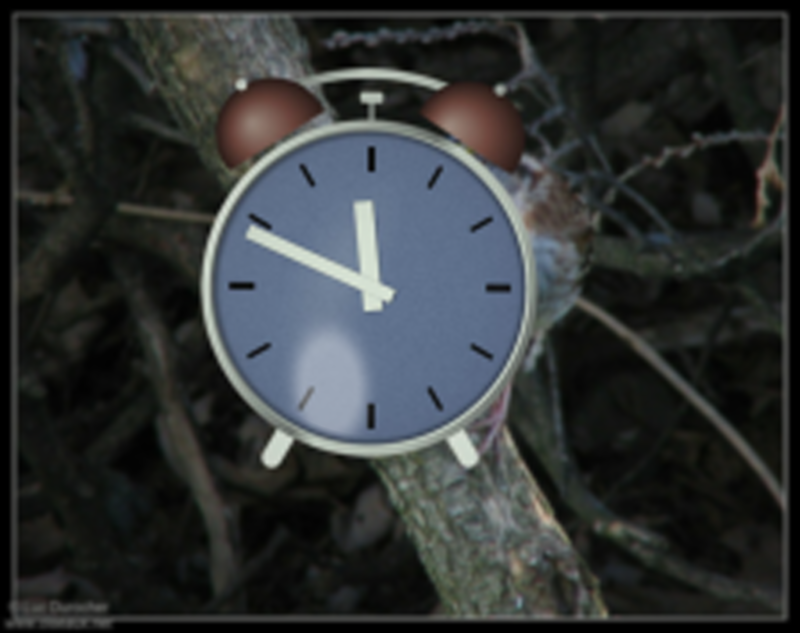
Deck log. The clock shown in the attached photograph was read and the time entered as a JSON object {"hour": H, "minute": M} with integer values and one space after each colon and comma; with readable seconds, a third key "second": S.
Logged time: {"hour": 11, "minute": 49}
